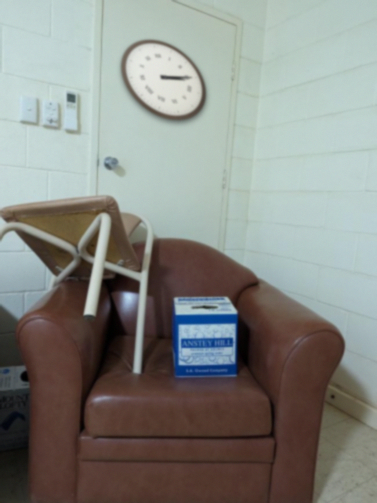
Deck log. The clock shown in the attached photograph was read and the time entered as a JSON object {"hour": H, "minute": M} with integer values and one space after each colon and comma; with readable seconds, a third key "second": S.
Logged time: {"hour": 3, "minute": 15}
